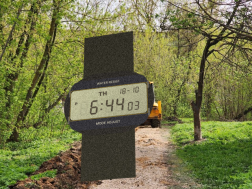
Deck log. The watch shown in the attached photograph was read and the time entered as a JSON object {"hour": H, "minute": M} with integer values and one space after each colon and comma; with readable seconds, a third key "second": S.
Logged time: {"hour": 6, "minute": 44, "second": 3}
